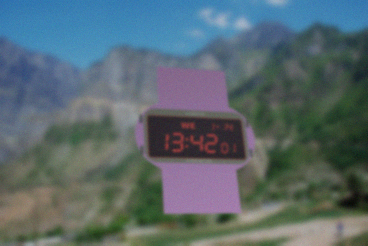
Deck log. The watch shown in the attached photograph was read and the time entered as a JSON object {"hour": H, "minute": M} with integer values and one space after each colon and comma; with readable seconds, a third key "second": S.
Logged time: {"hour": 13, "minute": 42}
